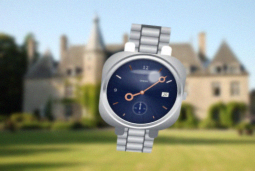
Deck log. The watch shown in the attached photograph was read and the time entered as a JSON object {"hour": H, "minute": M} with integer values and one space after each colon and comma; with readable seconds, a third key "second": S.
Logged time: {"hour": 8, "minute": 8}
